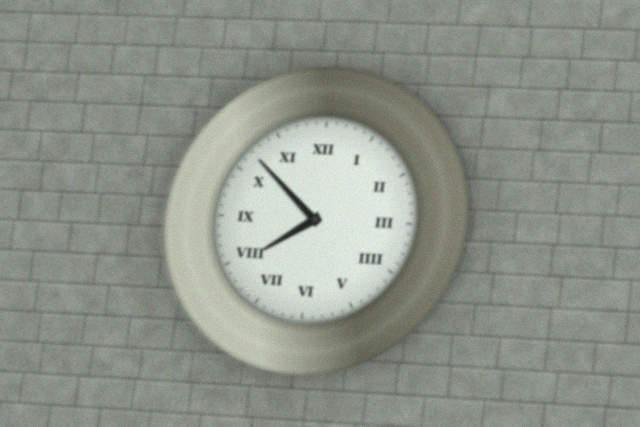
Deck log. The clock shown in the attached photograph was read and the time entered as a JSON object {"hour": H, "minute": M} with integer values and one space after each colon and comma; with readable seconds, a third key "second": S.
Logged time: {"hour": 7, "minute": 52}
